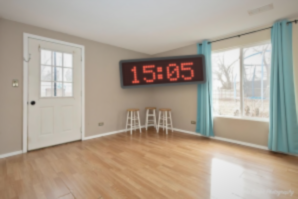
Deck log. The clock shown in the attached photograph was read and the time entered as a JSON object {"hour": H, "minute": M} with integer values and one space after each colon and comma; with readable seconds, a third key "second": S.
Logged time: {"hour": 15, "minute": 5}
